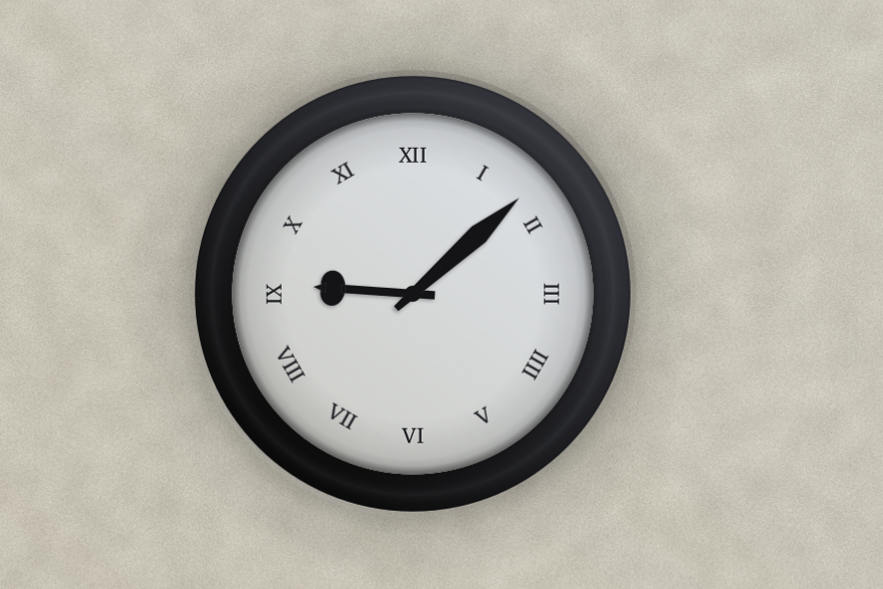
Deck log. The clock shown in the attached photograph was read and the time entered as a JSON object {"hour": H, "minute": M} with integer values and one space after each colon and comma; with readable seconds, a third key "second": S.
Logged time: {"hour": 9, "minute": 8}
